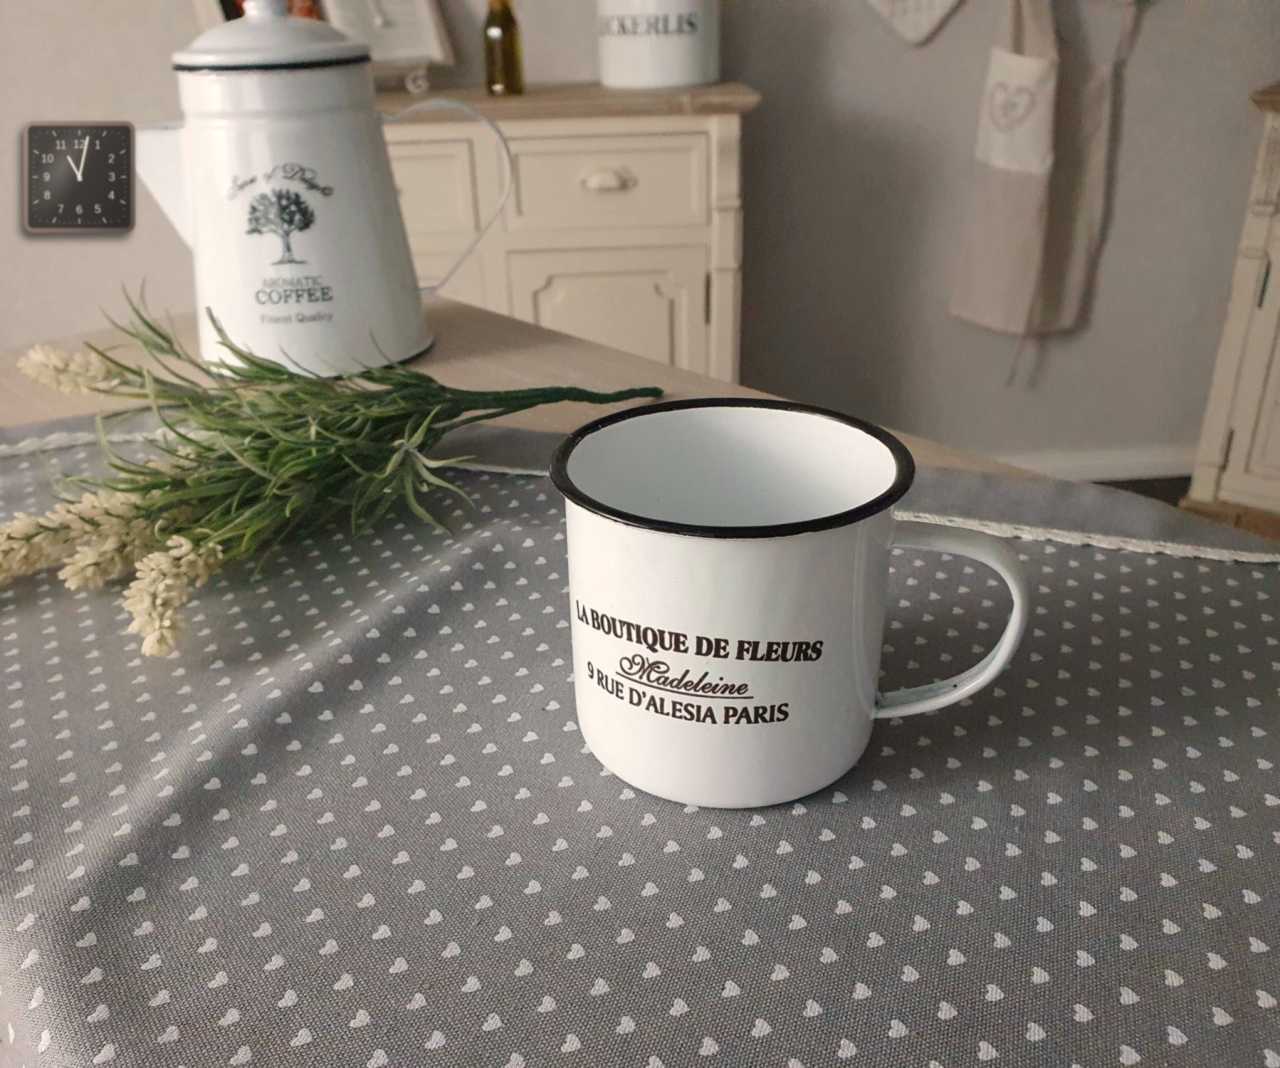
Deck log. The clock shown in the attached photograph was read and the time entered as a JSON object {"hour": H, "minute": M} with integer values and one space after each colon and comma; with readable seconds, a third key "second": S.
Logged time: {"hour": 11, "minute": 2}
